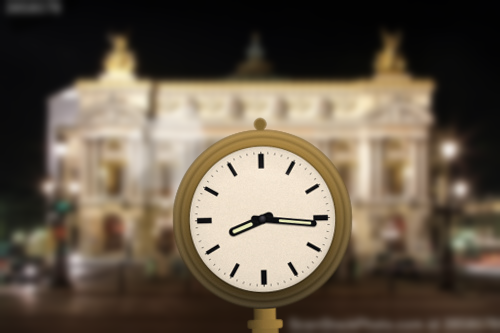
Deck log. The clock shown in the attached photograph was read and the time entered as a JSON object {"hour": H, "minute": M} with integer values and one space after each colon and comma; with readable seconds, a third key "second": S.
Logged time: {"hour": 8, "minute": 16}
